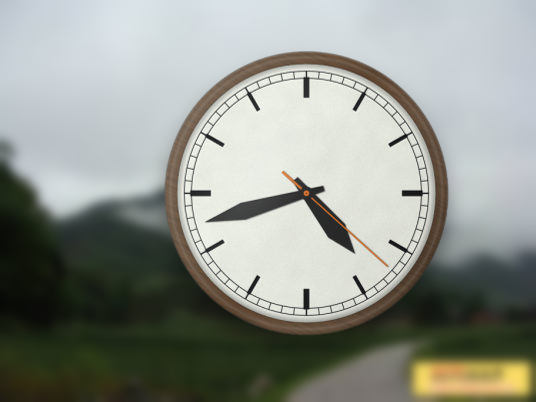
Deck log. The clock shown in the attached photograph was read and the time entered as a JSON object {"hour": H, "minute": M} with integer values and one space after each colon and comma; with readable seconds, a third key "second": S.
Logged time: {"hour": 4, "minute": 42, "second": 22}
